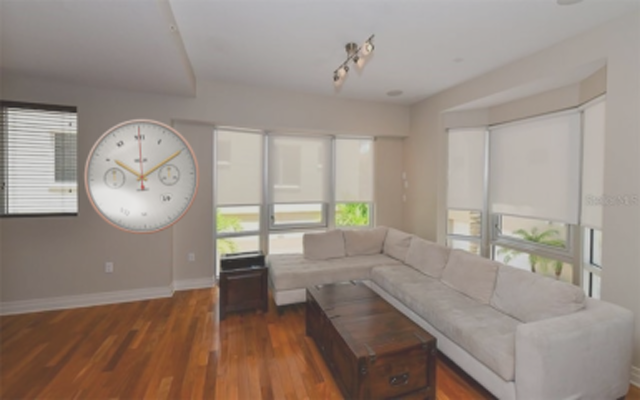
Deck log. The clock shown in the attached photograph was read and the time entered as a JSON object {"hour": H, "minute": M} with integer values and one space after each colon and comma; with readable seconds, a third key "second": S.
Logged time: {"hour": 10, "minute": 10}
